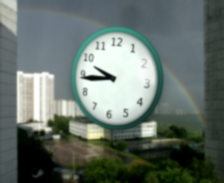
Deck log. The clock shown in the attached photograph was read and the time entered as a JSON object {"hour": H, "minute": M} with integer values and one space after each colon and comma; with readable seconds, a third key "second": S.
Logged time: {"hour": 9, "minute": 44}
